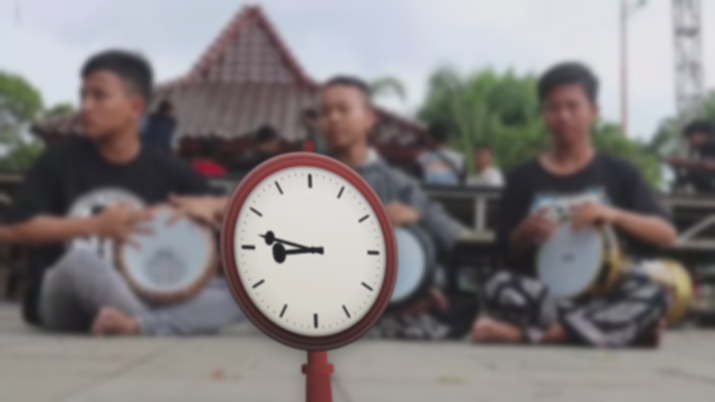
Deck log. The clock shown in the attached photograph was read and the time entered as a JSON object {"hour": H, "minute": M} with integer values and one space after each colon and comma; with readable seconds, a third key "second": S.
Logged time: {"hour": 8, "minute": 47}
